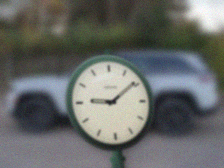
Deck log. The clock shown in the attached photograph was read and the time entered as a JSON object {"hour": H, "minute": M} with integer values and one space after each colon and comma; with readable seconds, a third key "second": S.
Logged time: {"hour": 9, "minute": 9}
